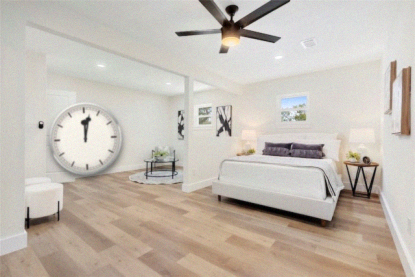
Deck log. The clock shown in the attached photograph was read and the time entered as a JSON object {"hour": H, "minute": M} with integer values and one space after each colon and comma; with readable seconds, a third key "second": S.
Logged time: {"hour": 12, "minute": 2}
